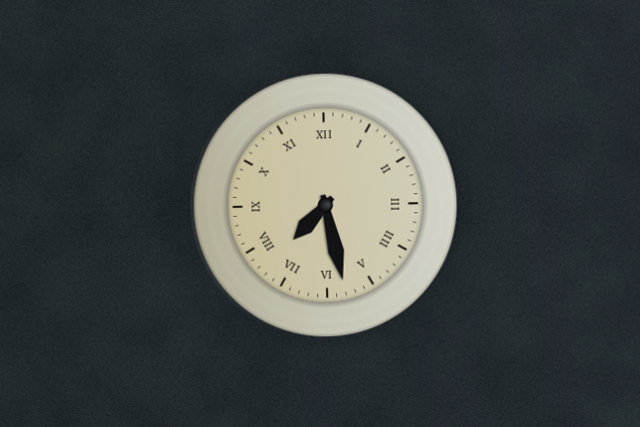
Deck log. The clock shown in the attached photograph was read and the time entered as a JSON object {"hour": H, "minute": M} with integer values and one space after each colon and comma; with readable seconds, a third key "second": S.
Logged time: {"hour": 7, "minute": 28}
